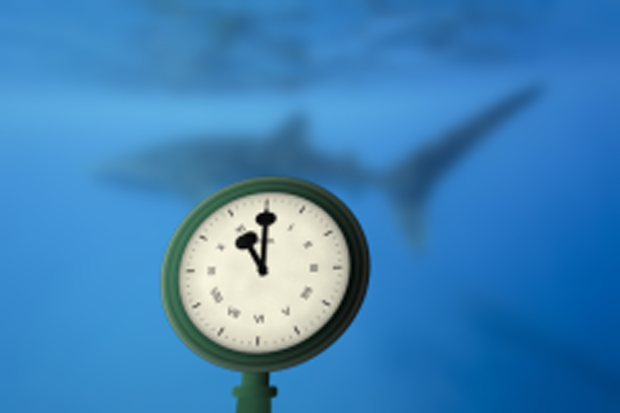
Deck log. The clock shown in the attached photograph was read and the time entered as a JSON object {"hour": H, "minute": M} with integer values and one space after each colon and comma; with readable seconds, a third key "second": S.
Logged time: {"hour": 11, "minute": 0}
